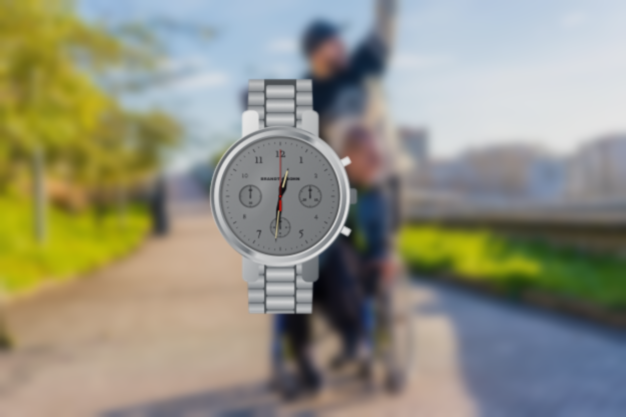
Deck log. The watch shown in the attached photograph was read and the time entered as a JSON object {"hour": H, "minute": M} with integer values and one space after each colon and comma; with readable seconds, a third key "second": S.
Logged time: {"hour": 12, "minute": 31}
